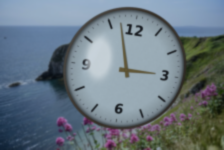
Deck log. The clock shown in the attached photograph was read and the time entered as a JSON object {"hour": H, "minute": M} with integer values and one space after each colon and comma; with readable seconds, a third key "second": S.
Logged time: {"hour": 2, "minute": 57}
